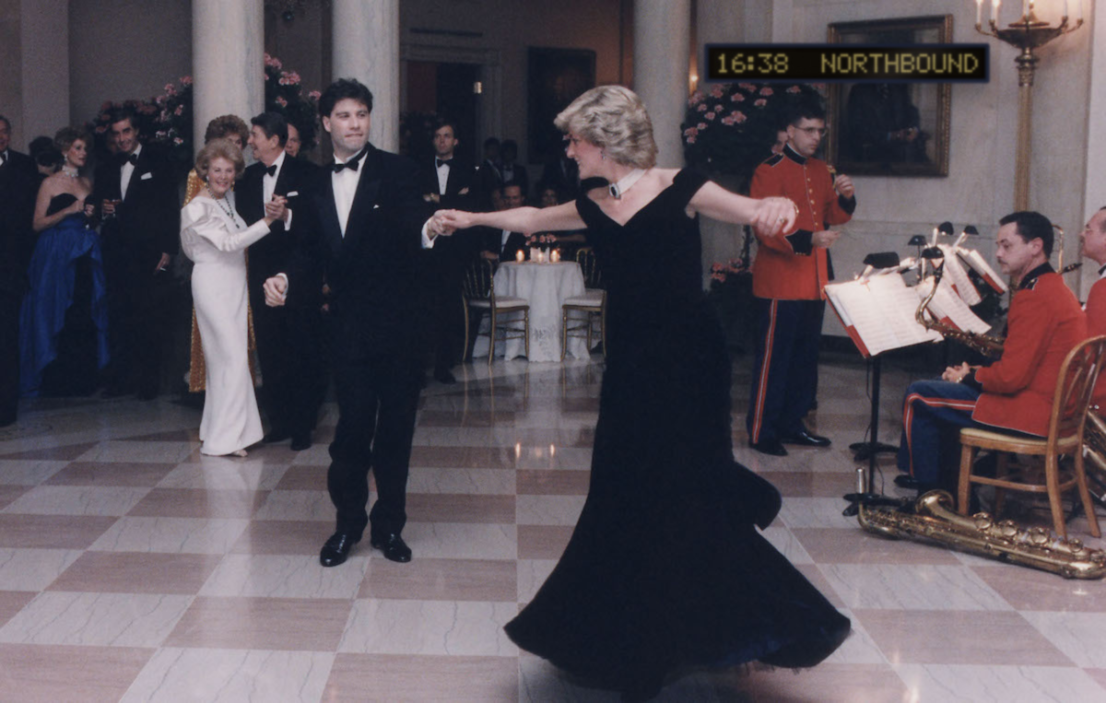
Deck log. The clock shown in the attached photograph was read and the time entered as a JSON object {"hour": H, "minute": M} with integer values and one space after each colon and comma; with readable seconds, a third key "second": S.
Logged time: {"hour": 16, "minute": 38}
